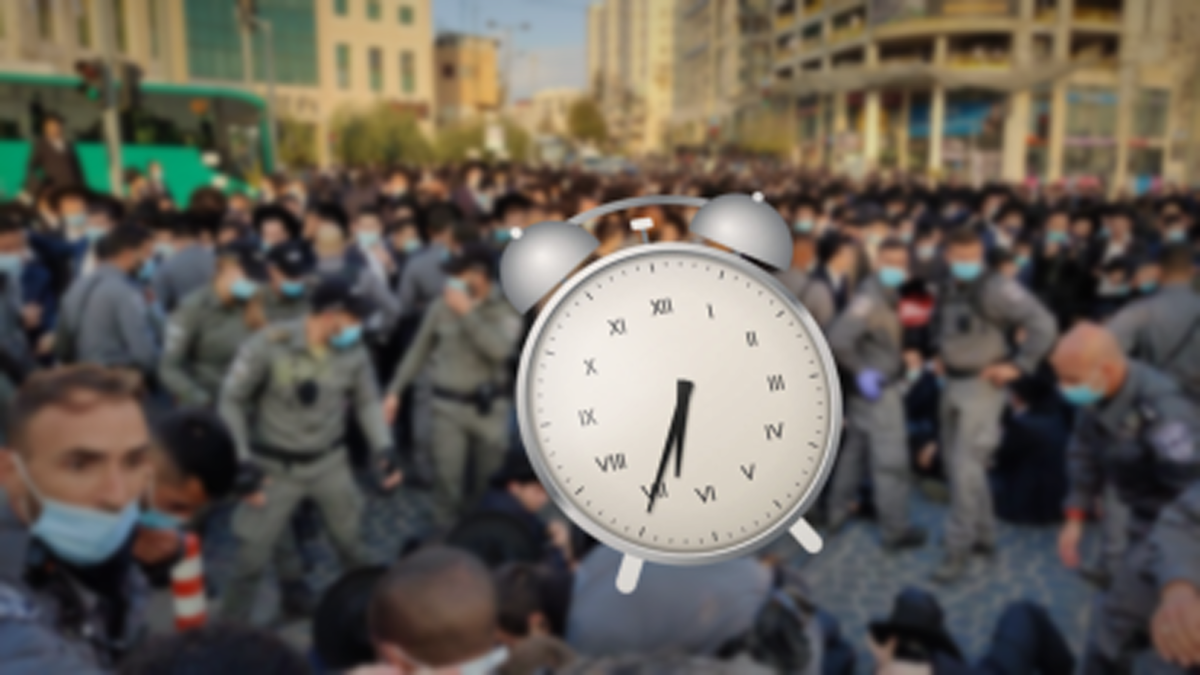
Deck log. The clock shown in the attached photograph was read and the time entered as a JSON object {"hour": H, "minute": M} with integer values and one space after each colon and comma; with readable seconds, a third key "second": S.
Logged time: {"hour": 6, "minute": 35}
